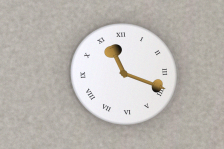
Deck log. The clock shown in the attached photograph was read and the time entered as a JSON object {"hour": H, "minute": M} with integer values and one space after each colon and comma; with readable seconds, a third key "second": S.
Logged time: {"hour": 11, "minute": 19}
